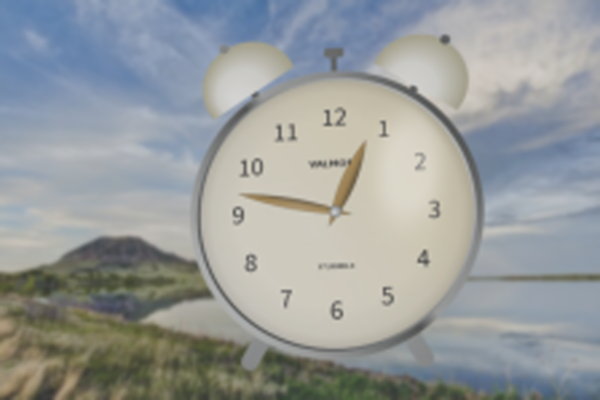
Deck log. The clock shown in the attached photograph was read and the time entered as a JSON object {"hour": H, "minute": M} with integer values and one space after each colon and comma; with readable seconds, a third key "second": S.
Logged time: {"hour": 12, "minute": 47}
